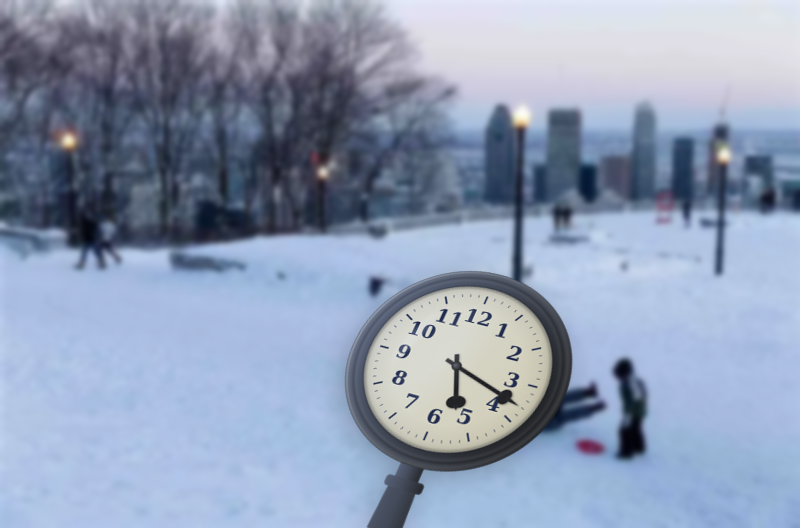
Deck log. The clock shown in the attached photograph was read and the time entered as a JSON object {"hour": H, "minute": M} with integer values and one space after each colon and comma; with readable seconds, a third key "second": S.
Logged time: {"hour": 5, "minute": 18}
